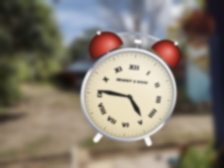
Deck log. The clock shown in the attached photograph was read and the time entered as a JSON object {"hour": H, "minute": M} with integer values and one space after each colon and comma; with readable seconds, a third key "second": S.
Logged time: {"hour": 4, "minute": 46}
